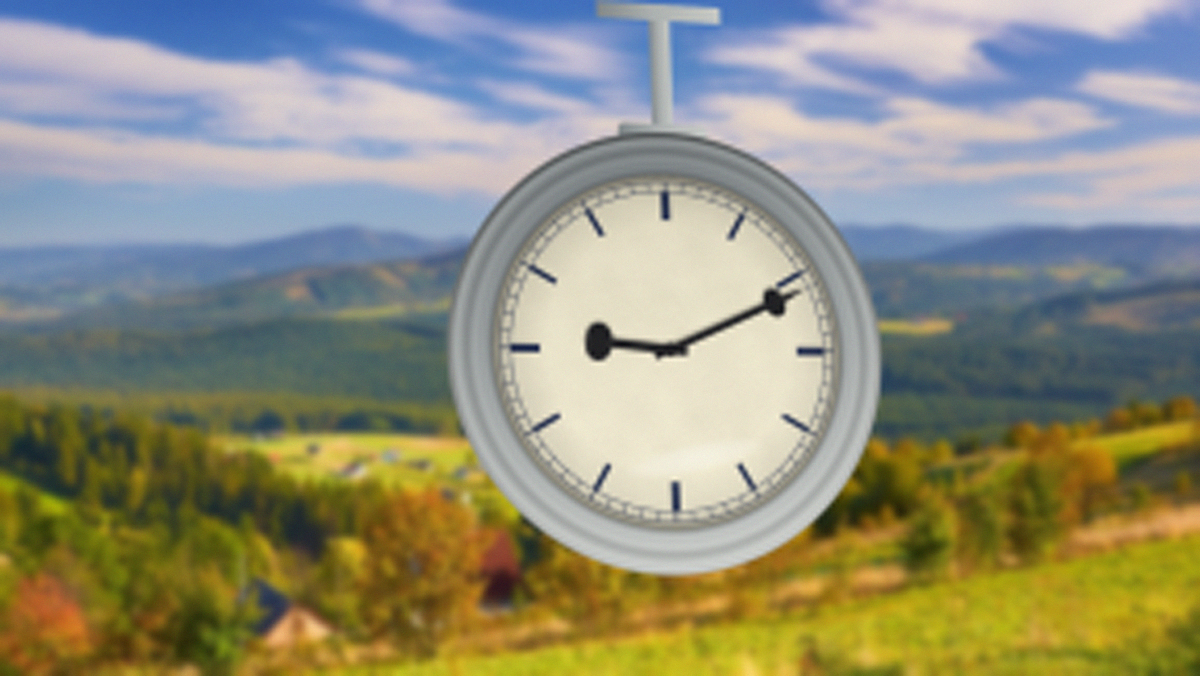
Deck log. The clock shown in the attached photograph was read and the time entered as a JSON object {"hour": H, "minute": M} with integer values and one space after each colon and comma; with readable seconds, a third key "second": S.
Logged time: {"hour": 9, "minute": 11}
